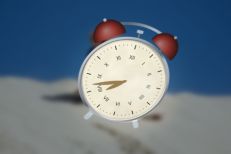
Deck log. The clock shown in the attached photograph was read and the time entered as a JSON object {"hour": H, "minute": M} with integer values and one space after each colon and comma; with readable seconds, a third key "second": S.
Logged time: {"hour": 7, "minute": 42}
